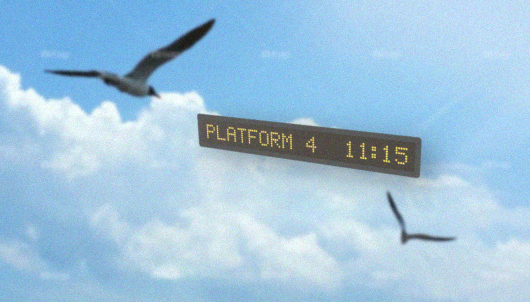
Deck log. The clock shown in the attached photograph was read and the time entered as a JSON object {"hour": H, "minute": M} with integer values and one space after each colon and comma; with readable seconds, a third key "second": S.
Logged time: {"hour": 11, "minute": 15}
